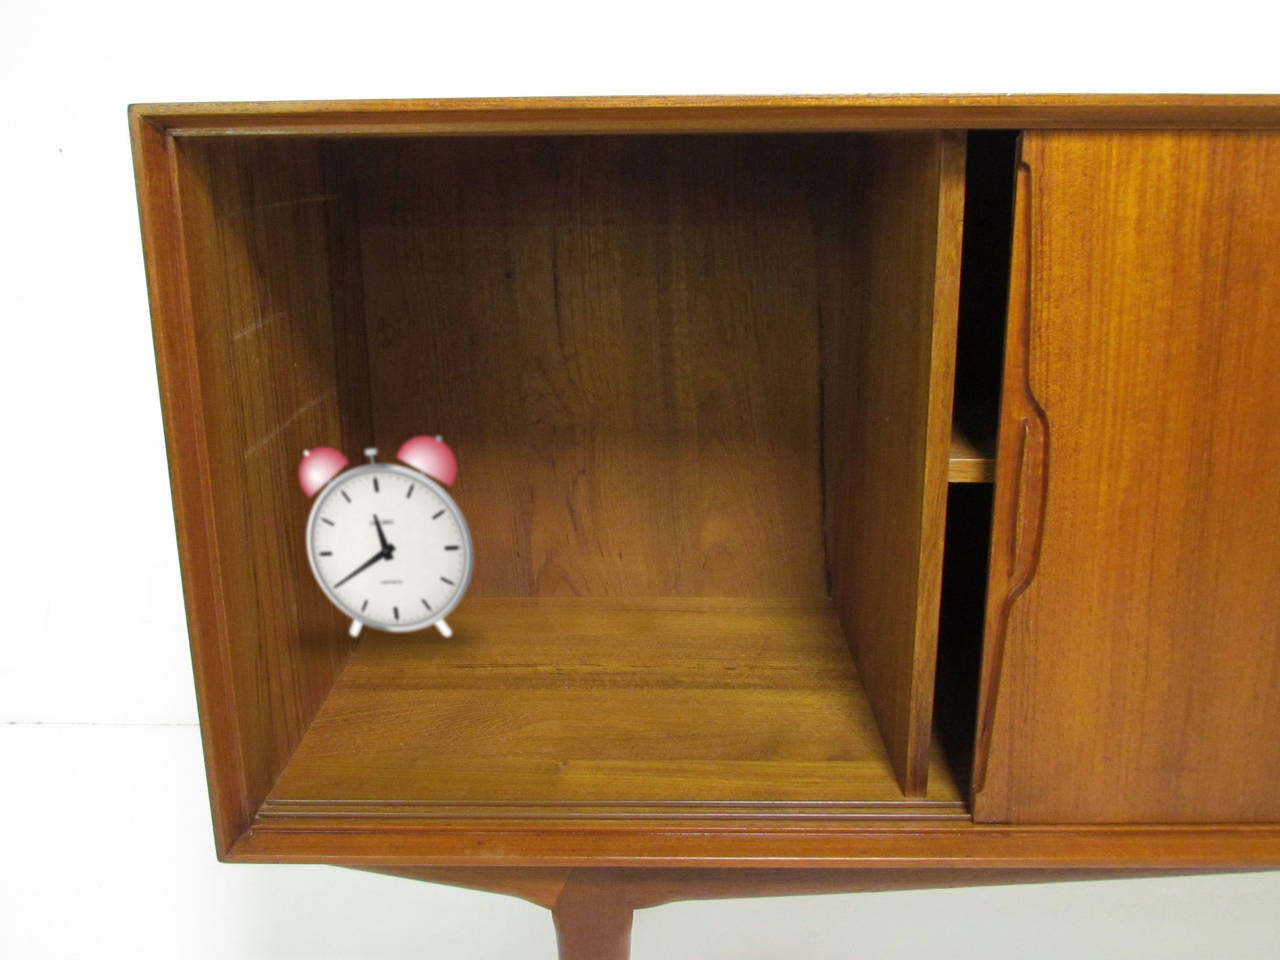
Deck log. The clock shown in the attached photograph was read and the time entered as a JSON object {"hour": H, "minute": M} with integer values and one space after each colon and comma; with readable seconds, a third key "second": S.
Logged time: {"hour": 11, "minute": 40}
